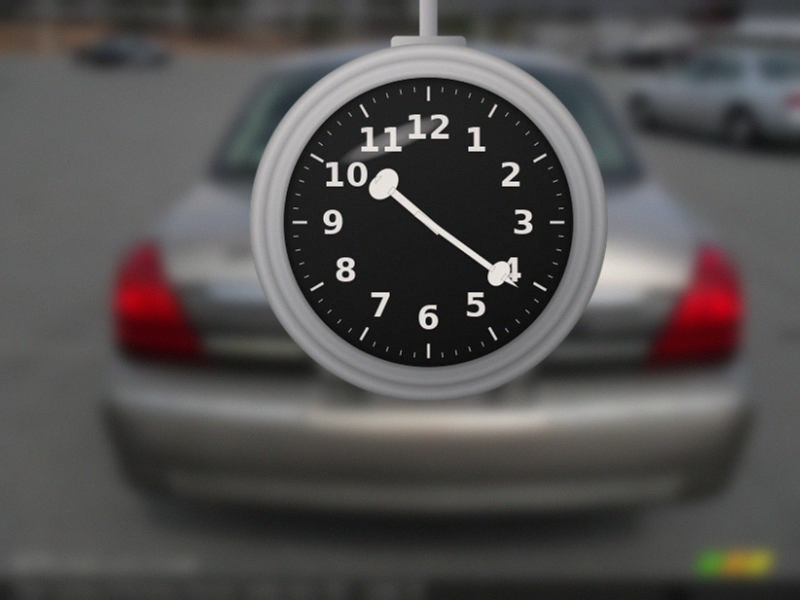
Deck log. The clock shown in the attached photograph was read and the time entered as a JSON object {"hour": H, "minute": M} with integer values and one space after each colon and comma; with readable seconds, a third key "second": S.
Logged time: {"hour": 10, "minute": 21}
